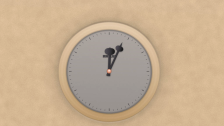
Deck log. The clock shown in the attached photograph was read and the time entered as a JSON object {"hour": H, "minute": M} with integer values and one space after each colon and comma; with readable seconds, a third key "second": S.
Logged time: {"hour": 12, "minute": 4}
